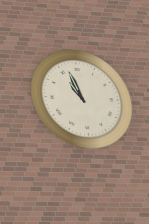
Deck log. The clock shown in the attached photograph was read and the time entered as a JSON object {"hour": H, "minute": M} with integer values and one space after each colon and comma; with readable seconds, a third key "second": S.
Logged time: {"hour": 10, "minute": 57}
